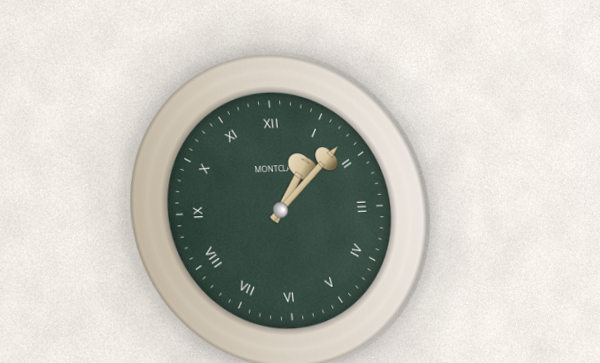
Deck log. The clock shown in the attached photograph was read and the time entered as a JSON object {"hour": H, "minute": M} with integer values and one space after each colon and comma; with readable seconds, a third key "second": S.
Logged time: {"hour": 1, "minute": 8}
